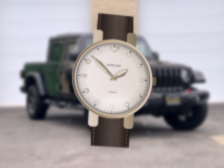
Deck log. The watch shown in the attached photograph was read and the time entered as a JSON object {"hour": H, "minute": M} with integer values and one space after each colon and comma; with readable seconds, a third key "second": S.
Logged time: {"hour": 1, "minute": 52}
